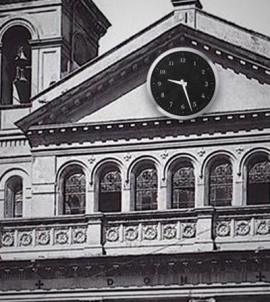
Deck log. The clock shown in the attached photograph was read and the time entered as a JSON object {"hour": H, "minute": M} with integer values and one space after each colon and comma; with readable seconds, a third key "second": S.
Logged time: {"hour": 9, "minute": 27}
